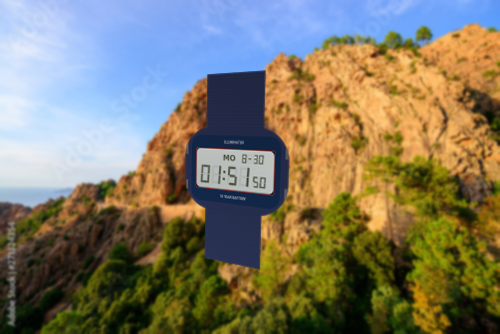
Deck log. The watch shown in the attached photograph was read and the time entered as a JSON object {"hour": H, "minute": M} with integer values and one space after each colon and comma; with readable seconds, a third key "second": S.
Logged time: {"hour": 1, "minute": 51, "second": 50}
